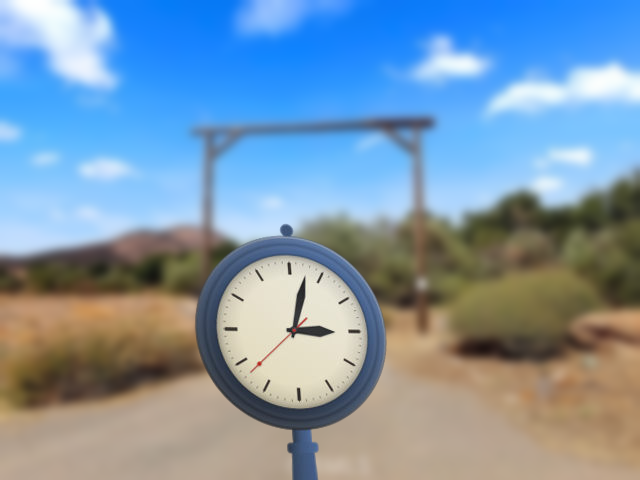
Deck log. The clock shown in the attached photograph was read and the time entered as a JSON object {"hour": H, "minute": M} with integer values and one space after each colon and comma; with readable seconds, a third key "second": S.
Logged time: {"hour": 3, "minute": 2, "second": 38}
